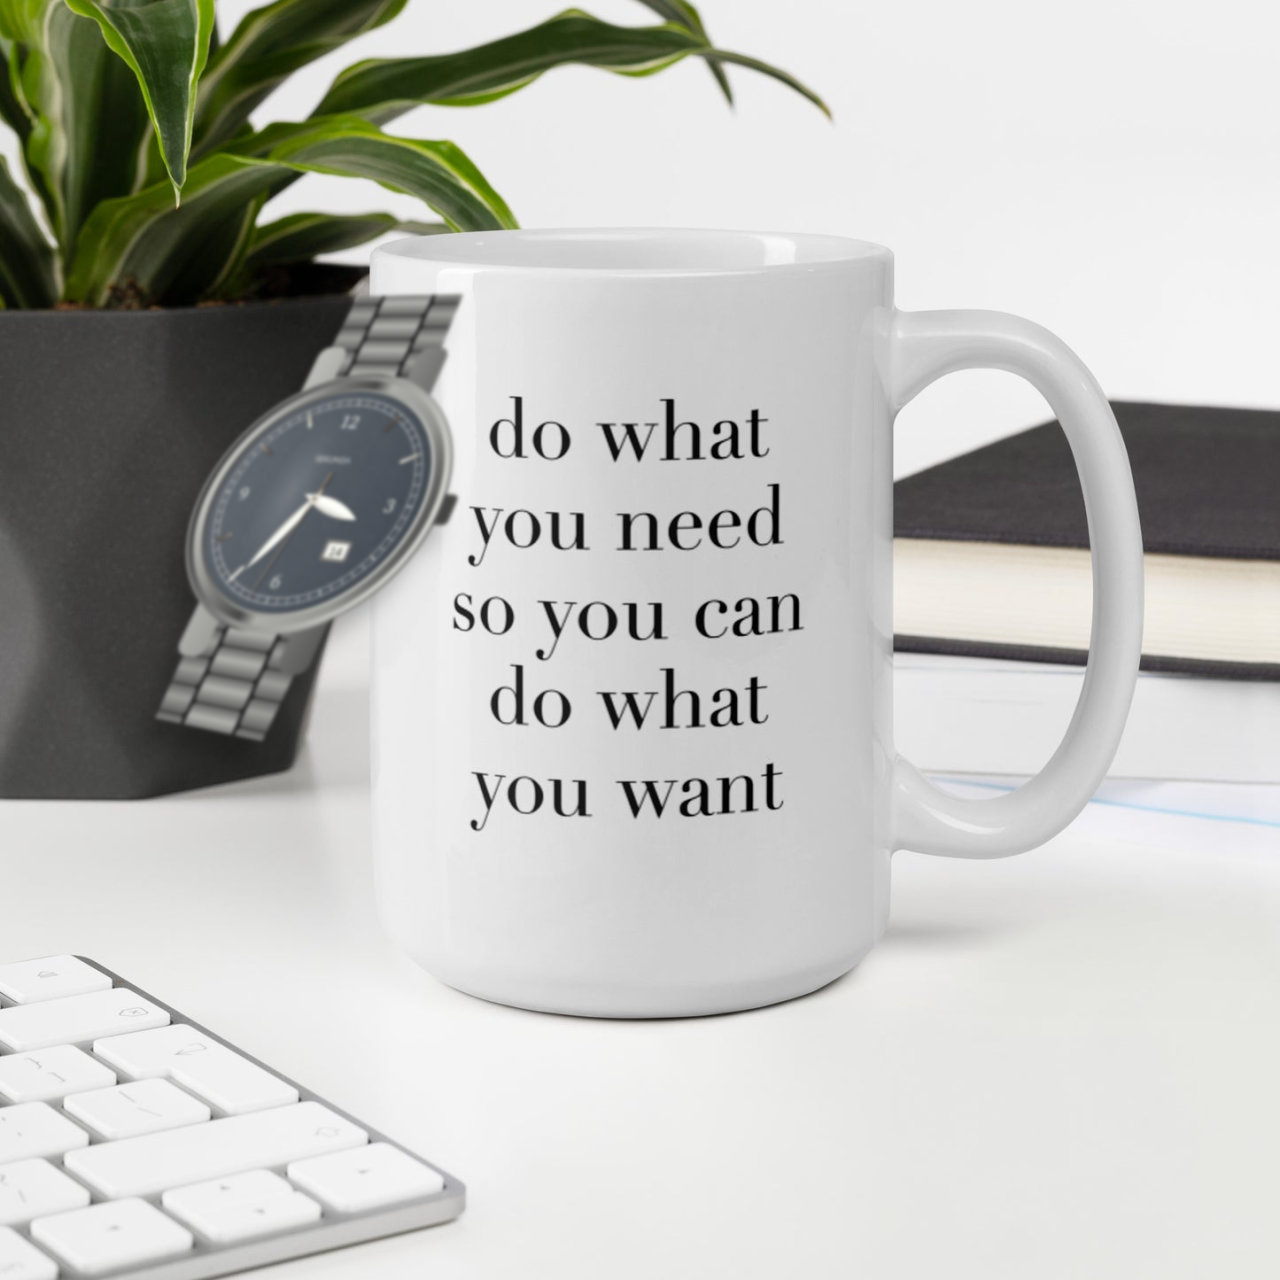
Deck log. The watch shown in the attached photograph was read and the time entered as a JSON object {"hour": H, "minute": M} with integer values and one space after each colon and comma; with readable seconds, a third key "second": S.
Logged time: {"hour": 3, "minute": 34, "second": 32}
